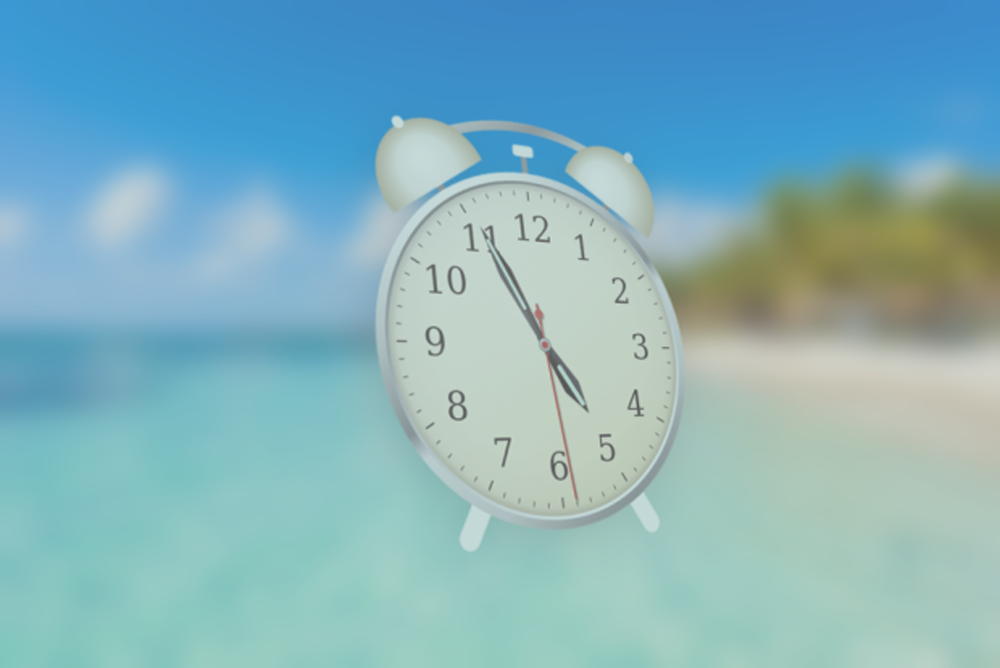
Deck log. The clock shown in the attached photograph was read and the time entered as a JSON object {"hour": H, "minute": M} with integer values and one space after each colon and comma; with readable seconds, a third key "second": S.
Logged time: {"hour": 4, "minute": 55, "second": 29}
